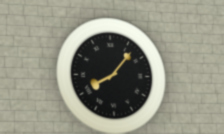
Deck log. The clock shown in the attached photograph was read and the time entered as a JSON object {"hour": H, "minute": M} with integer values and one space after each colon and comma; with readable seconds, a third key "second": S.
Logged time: {"hour": 8, "minute": 7}
